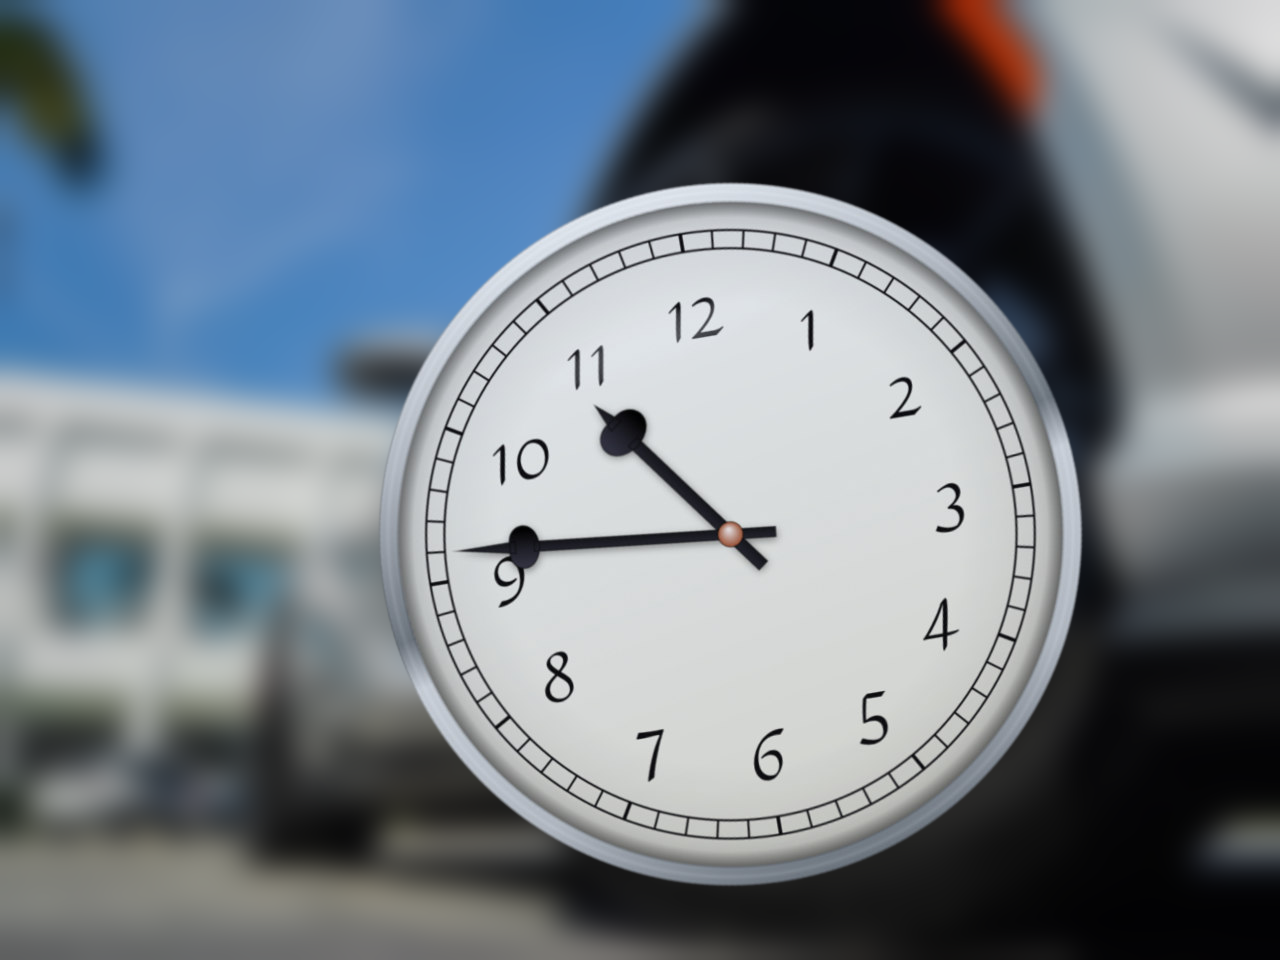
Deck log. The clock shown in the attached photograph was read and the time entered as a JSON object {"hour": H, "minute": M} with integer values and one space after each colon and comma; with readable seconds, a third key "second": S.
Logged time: {"hour": 10, "minute": 46}
